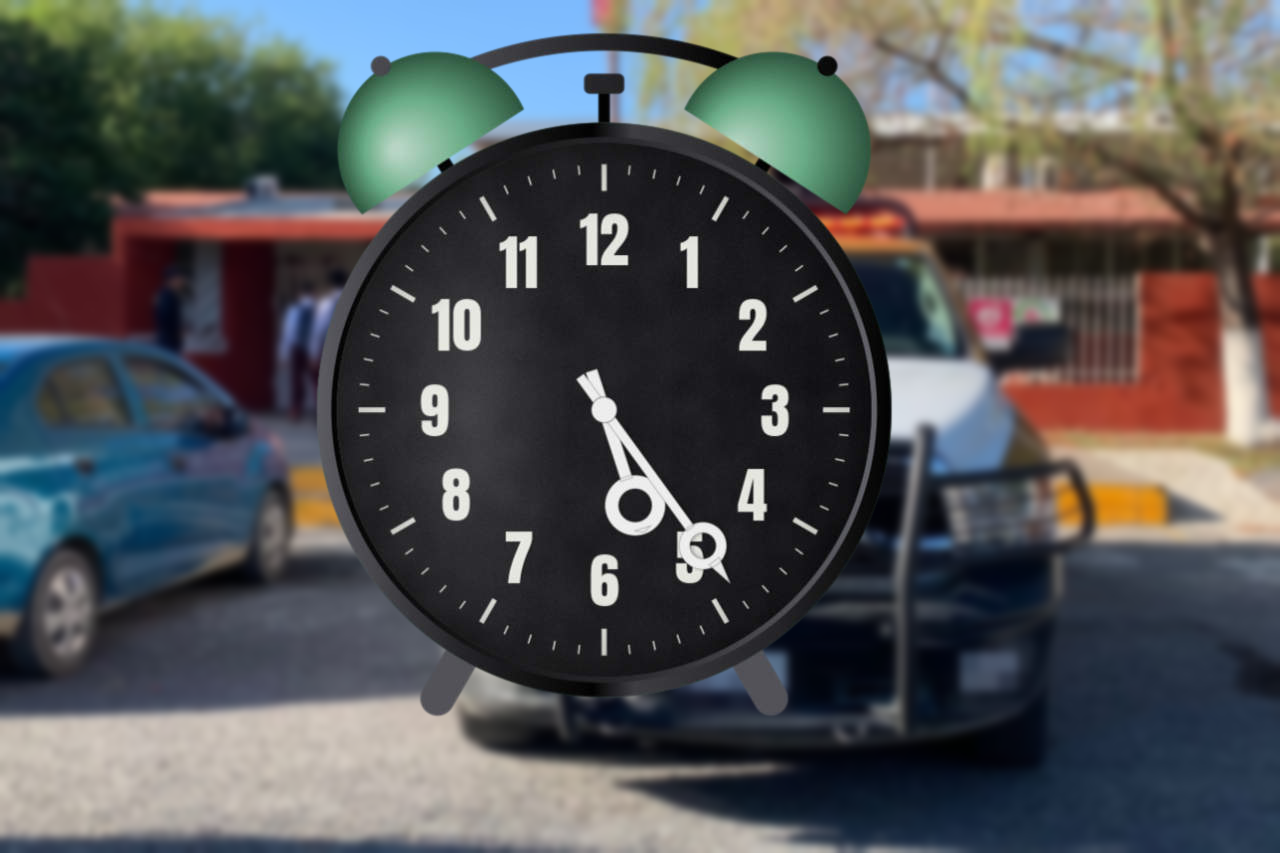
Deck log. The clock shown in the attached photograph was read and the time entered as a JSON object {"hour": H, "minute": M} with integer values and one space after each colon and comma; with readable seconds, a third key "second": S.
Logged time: {"hour": 5, "minute": 24}
